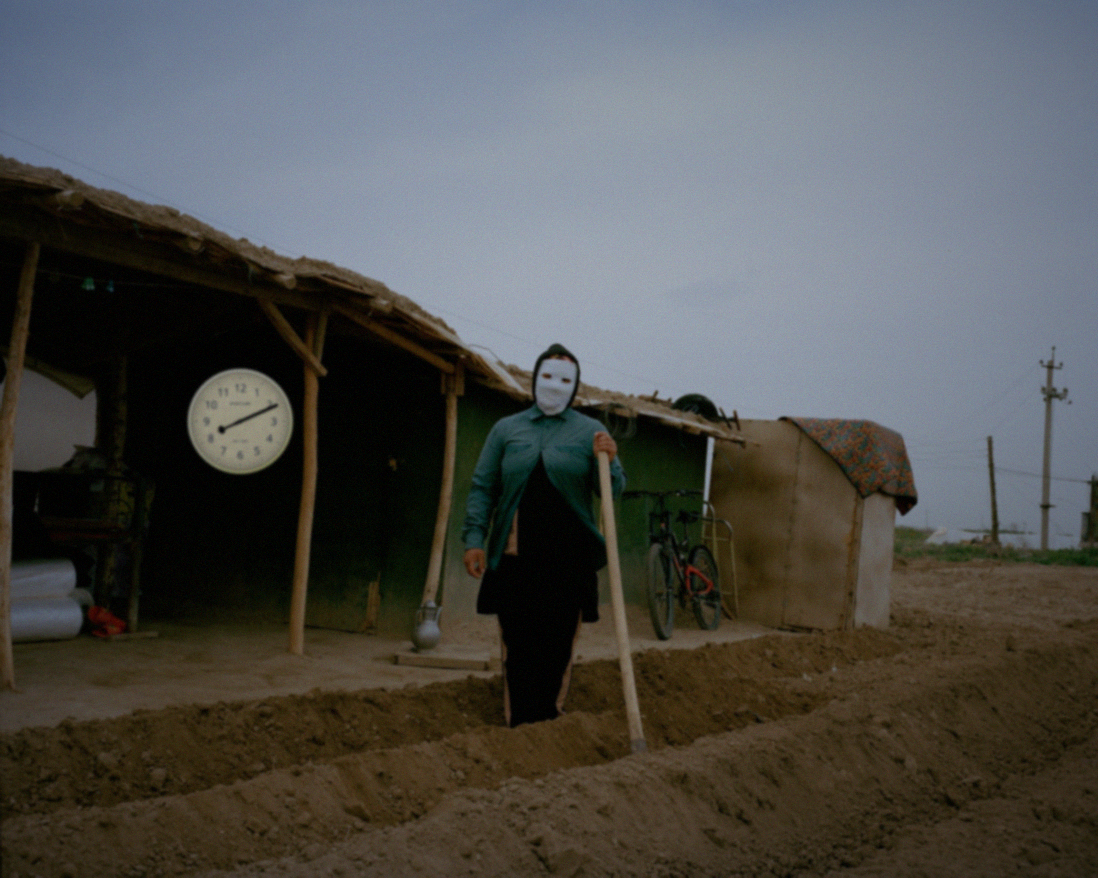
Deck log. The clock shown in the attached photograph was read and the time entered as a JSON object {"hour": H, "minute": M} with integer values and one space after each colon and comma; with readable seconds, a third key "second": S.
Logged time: {"hour": 8, "minute": 11}
